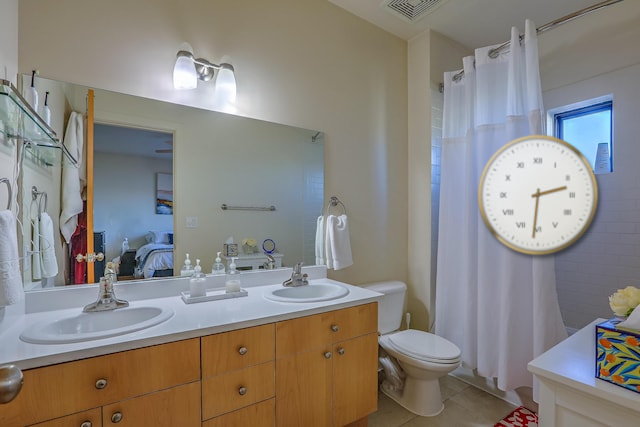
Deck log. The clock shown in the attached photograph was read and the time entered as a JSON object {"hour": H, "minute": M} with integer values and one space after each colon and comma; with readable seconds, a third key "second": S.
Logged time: {"hour": 2, "minute": 31}
